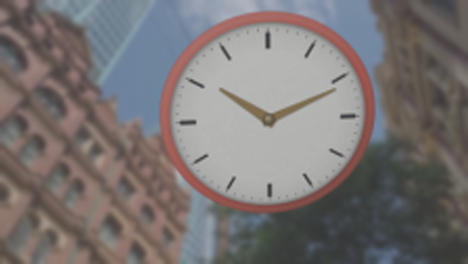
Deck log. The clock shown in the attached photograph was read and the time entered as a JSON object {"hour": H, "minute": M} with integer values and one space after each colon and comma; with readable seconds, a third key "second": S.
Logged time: {"hour": 10, "minute": 11}
